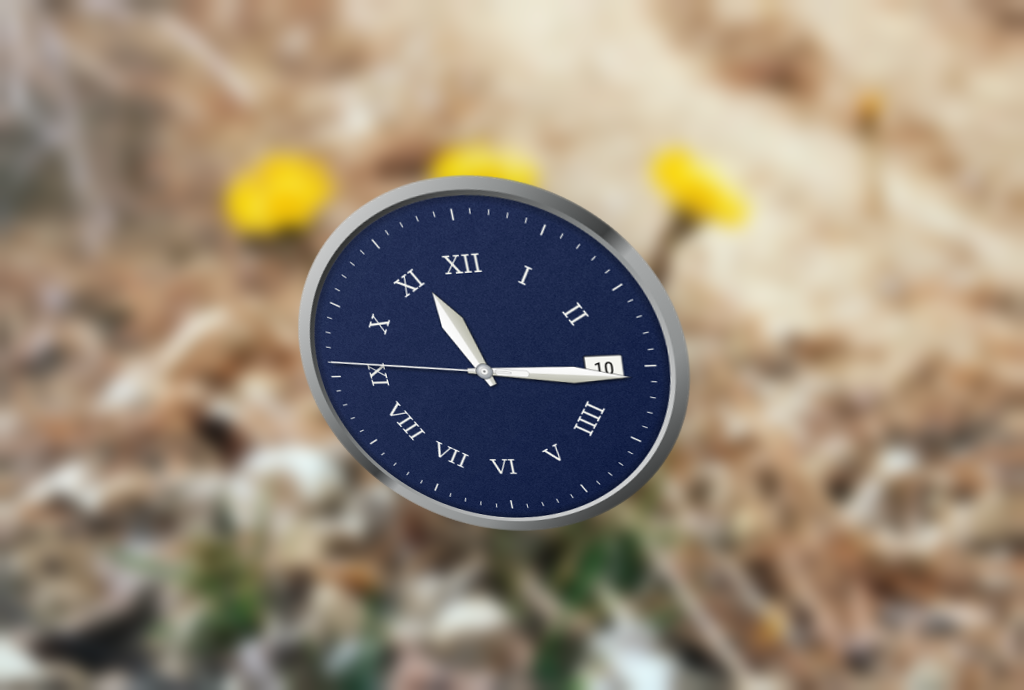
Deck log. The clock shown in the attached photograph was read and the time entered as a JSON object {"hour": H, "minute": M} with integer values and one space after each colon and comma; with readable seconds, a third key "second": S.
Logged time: {"hour": 11, "minute": 15, "second": 46}
